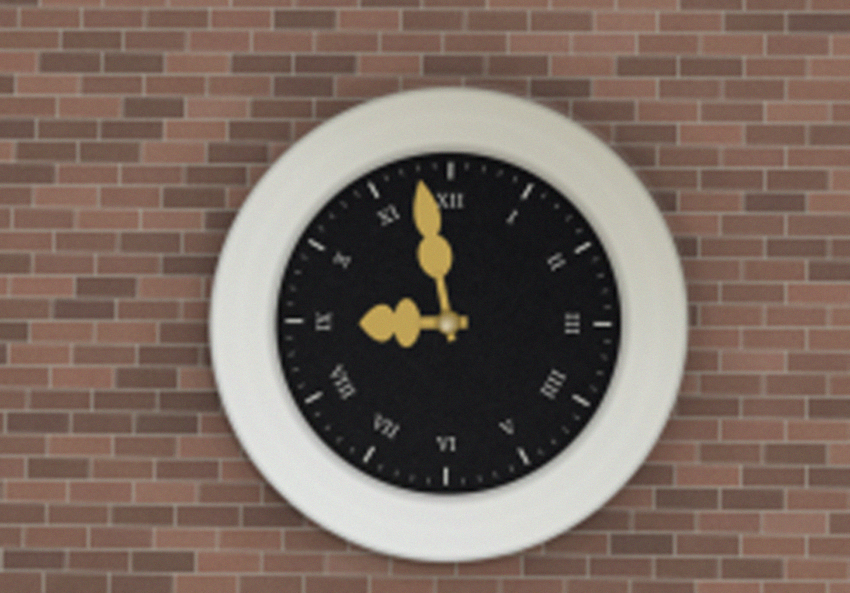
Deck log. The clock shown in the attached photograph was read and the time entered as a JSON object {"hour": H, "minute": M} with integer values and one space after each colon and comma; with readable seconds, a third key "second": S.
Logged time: {"hour": 8, "minute": 58}
